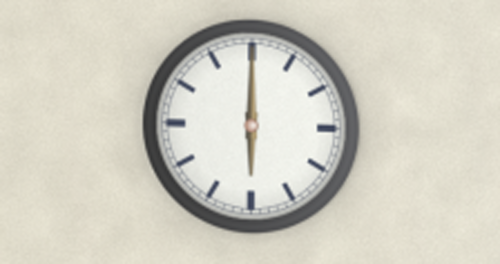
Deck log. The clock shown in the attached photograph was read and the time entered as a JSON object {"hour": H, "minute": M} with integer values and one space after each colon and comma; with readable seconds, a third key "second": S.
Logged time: {"hour": 6, "minute": 0}
